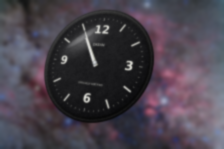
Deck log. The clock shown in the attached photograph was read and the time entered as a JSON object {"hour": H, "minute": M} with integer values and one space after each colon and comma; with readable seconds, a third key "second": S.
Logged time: {"hour": 10, "minute": 55}
